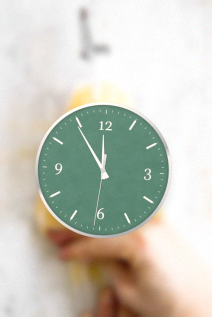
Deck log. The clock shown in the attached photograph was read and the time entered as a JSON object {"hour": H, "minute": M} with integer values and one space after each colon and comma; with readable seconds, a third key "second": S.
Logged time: {"hour": 11, "minute": 54, "second": 31}
